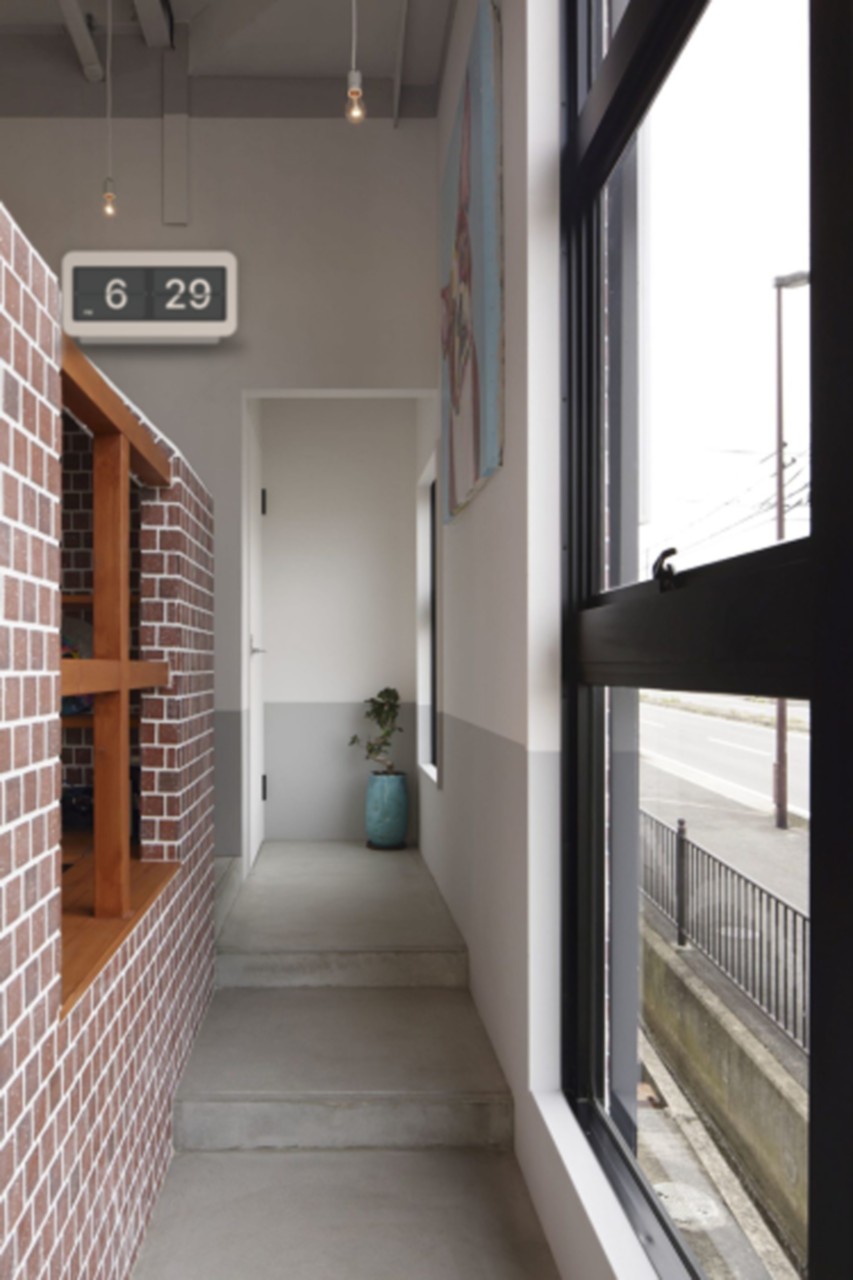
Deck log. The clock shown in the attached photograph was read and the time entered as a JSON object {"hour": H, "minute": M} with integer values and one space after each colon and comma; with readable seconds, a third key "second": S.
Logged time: {"hour": 6, "minute": 29}
